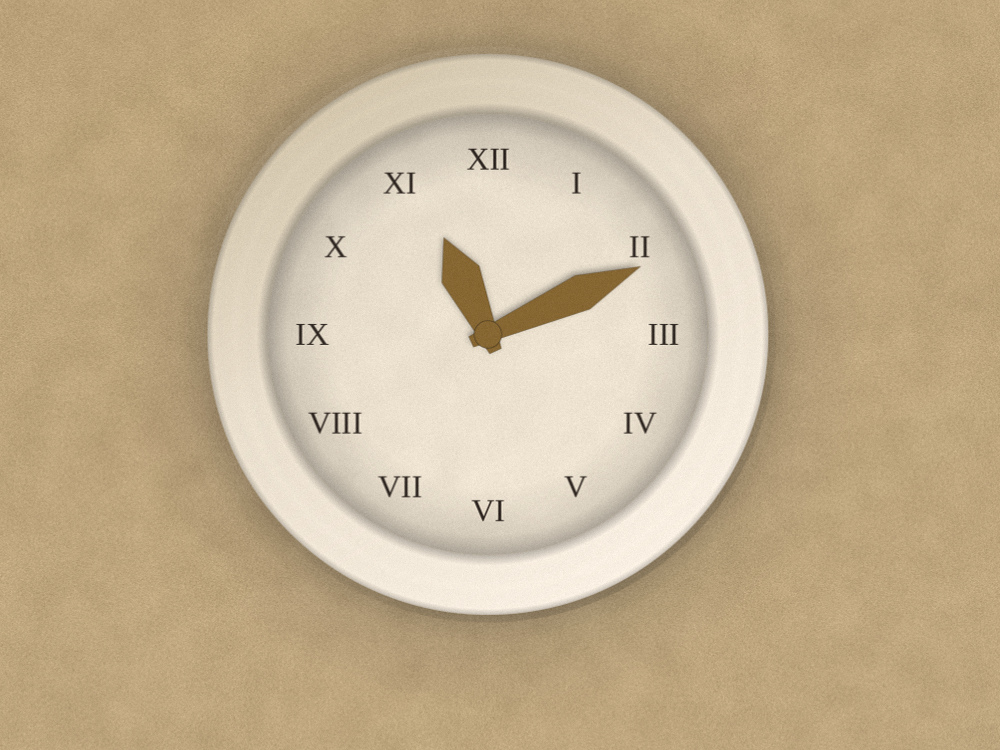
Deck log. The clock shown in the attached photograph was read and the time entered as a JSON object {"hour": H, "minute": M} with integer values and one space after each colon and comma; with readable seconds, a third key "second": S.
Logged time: {"hour": 11, "minute": 11}
